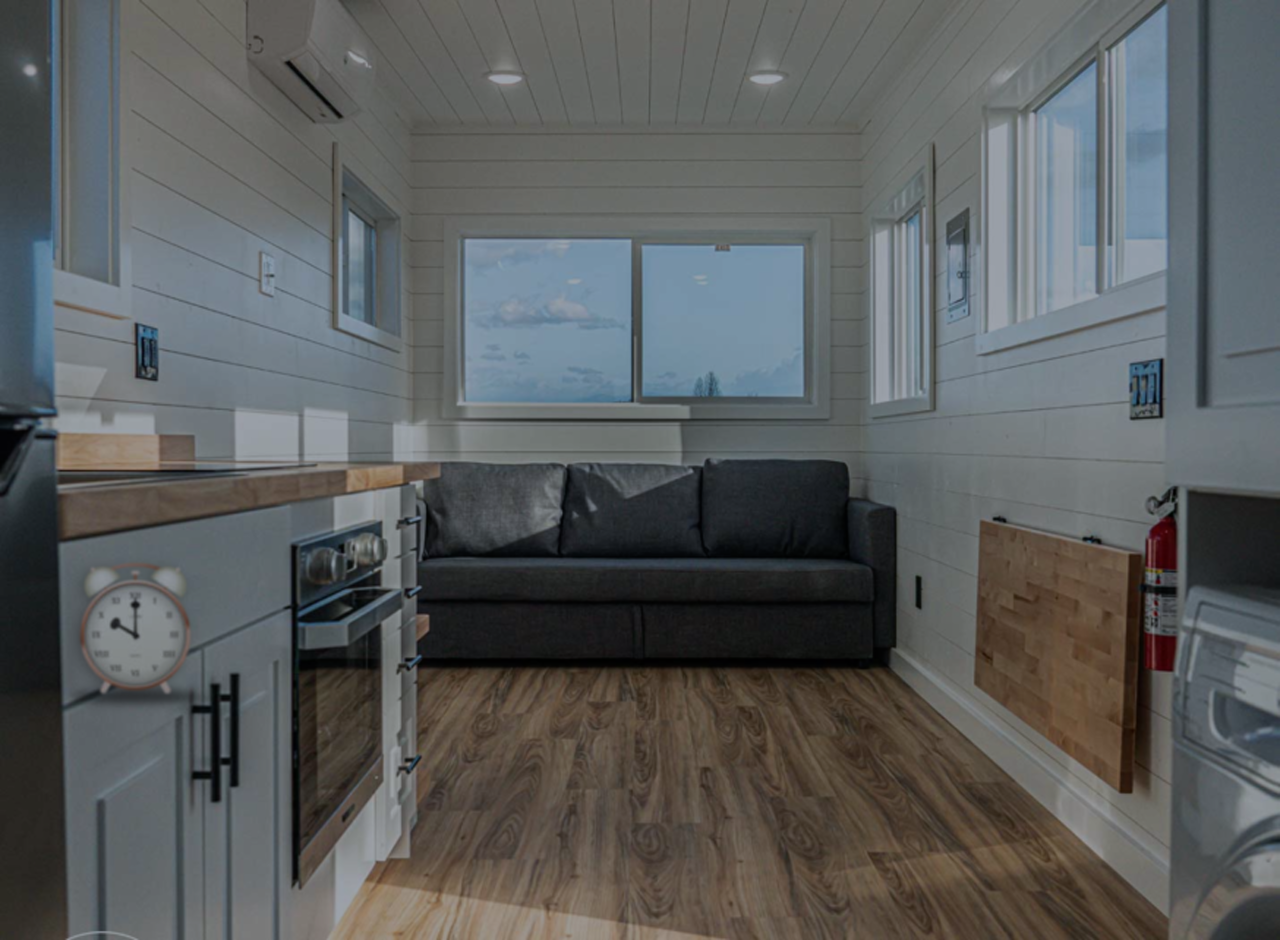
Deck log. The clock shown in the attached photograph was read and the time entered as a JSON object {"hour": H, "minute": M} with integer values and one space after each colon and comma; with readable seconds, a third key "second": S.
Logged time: {"hour": 10, "minute": 0}
